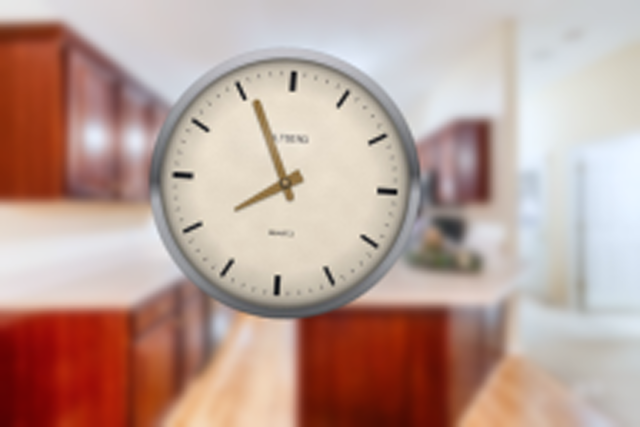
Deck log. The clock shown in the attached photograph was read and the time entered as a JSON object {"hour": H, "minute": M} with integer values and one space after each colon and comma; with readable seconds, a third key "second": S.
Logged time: {"hour": 7, "minute": 56}
